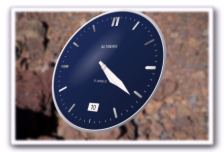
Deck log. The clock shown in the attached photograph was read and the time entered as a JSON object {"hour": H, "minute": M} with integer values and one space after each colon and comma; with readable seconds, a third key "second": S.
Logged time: {"hour": 4, "minute": 21}
